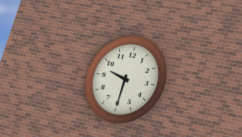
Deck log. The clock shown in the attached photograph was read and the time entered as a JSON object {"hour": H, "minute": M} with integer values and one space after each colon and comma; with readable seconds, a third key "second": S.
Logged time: {"hour": 9, "minute": 30}
